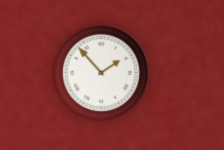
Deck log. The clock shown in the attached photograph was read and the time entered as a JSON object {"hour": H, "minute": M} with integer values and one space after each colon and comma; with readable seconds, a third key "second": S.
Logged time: {"hour": 1, "minute": 53}
